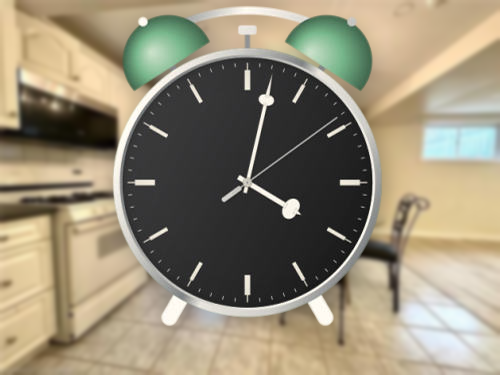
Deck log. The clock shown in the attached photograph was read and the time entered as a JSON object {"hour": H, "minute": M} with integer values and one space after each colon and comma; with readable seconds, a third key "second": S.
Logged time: {"hour": 4, "minute": 2, "second": 9}
